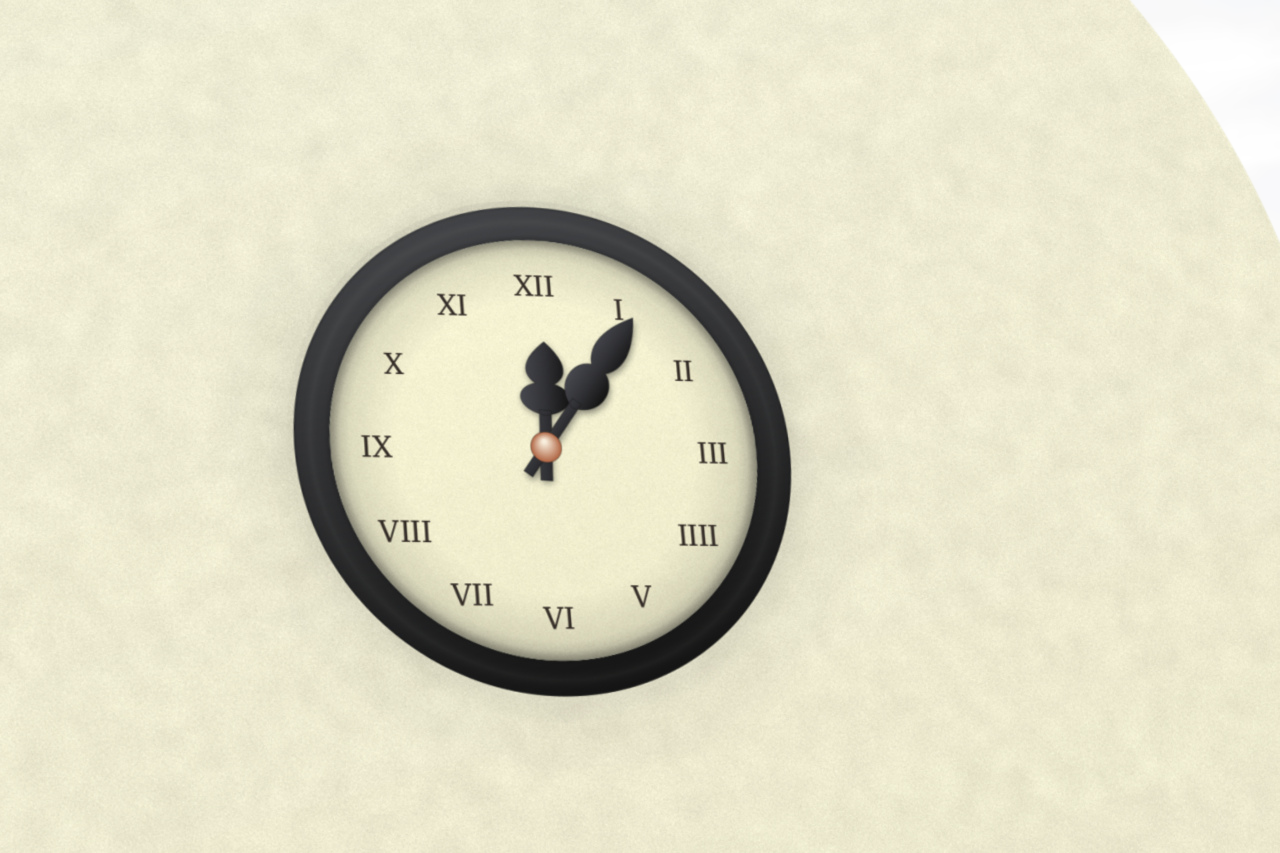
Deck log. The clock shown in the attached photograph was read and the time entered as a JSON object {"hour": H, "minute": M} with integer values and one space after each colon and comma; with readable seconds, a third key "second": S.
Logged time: {"hour": 12, "minute": 6}
